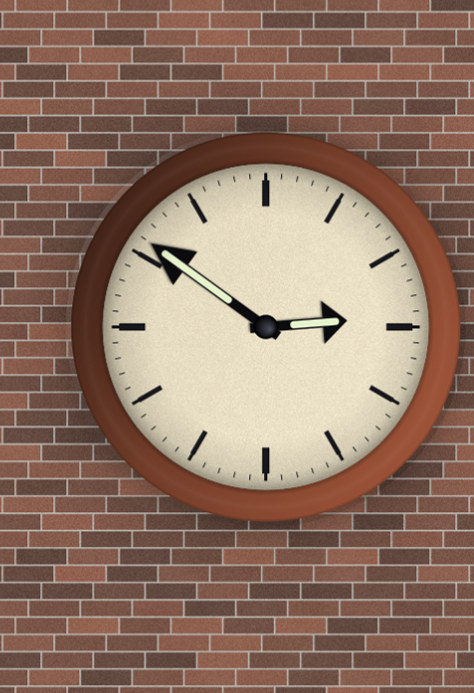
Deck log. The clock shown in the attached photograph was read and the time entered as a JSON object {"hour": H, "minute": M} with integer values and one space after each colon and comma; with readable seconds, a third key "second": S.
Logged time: {"hour": 2, "minute": 51}
